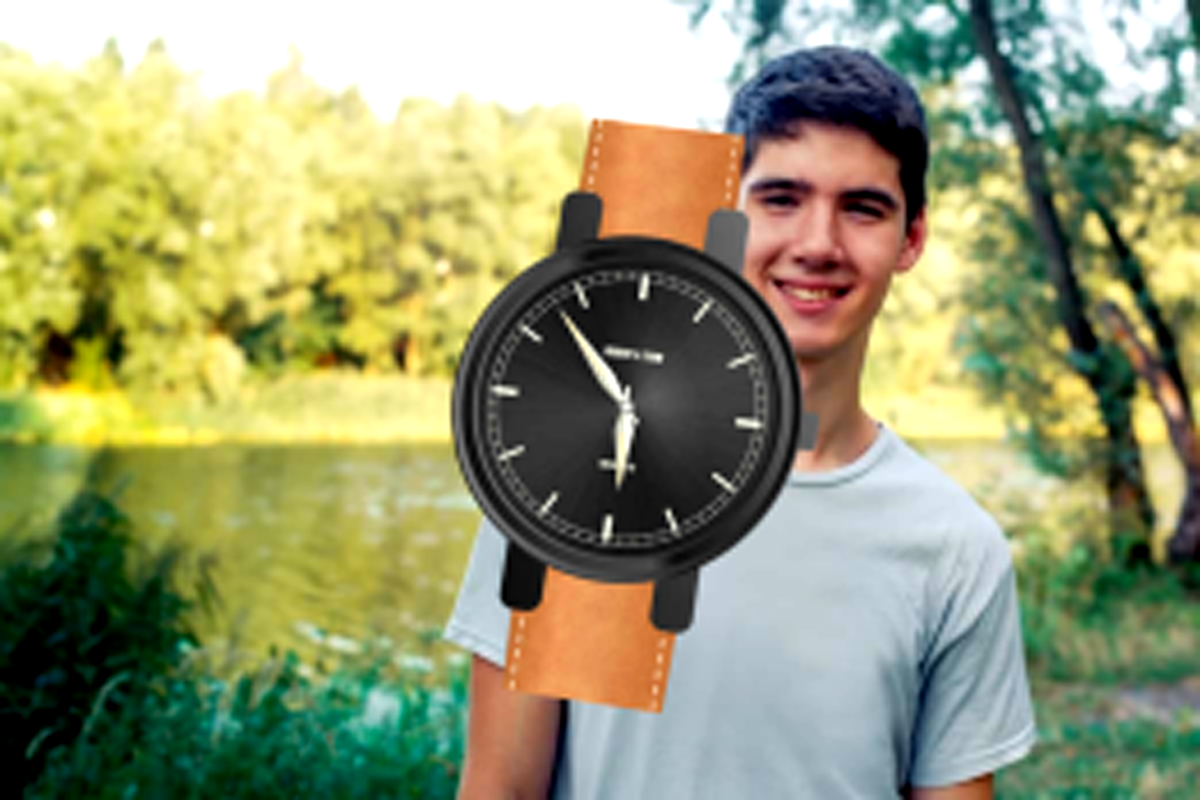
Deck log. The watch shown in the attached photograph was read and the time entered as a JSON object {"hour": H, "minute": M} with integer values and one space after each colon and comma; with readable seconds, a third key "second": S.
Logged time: {"hour": 5, "minute": 53}
